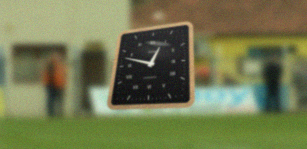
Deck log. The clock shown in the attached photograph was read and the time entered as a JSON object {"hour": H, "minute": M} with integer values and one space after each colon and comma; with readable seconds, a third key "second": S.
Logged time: {"hour": 12, "minute": 48}
